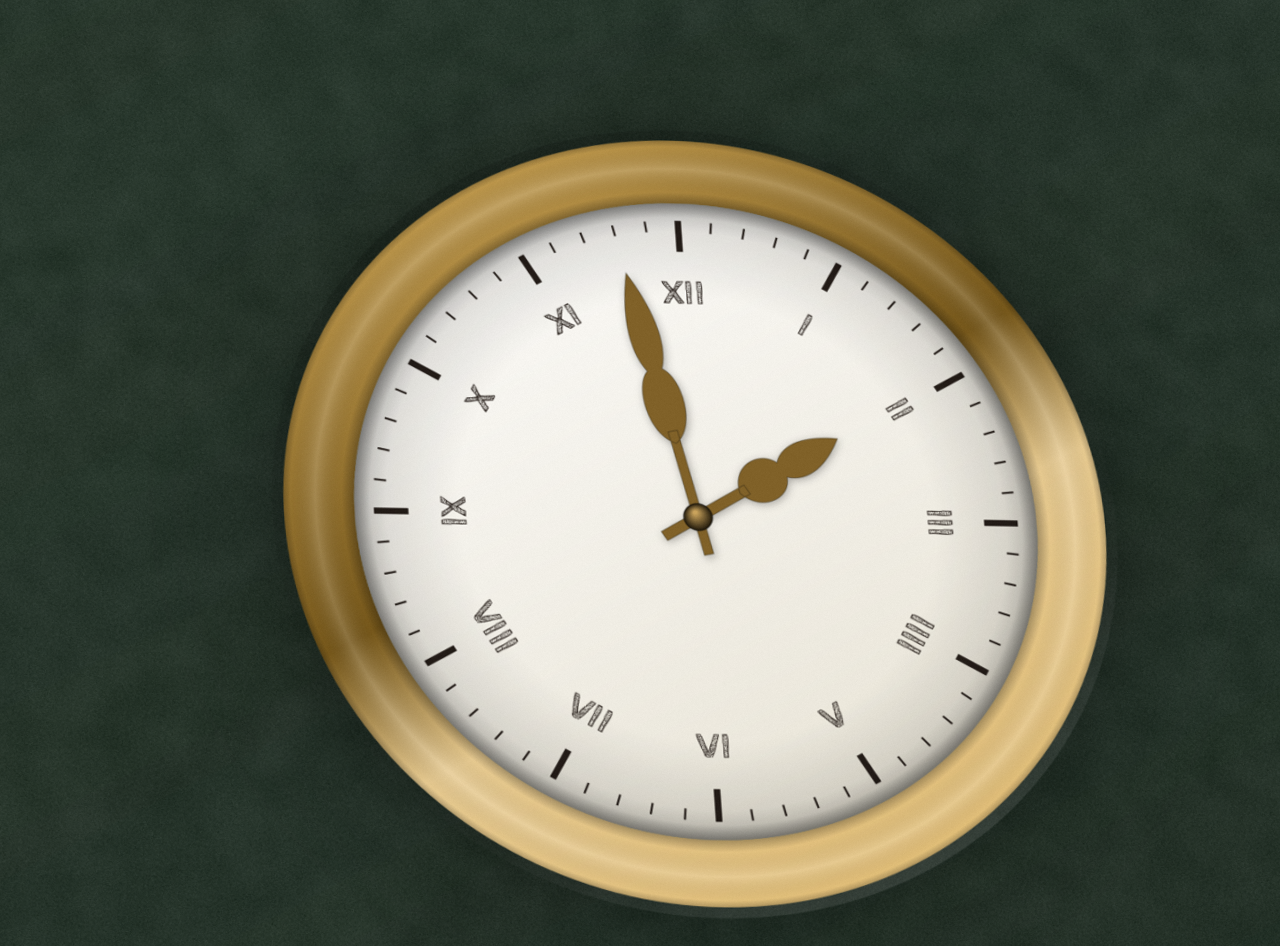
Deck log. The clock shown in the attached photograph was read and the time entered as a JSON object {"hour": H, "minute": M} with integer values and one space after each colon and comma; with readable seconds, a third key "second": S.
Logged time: {"hour": 1, "minute": 58}
